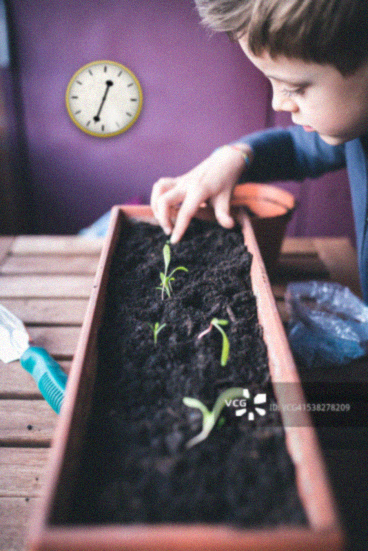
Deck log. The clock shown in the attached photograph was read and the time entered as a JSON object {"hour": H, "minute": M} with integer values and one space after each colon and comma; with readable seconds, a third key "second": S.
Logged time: {"hour": 12, "minute": 33}
